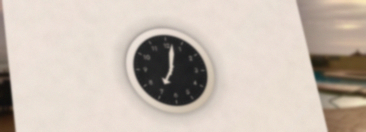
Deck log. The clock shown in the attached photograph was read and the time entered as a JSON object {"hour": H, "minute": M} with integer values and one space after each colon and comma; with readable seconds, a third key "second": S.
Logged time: {"hour": 7, "minute": 2}
